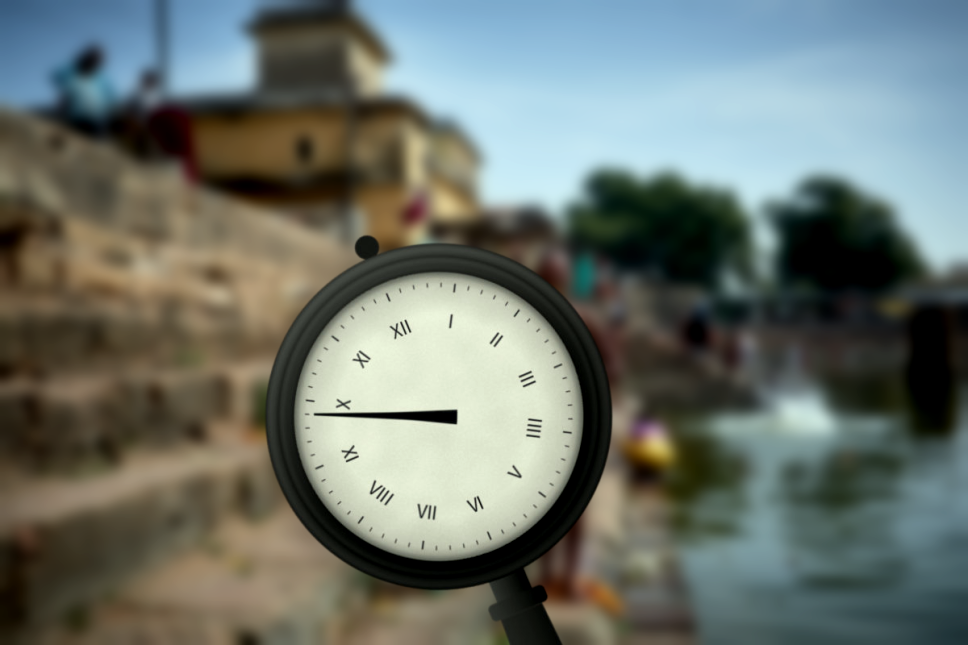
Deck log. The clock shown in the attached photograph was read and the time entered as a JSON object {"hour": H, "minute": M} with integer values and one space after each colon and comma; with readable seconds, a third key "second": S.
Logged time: {"hour": 9, "minute": 49}
